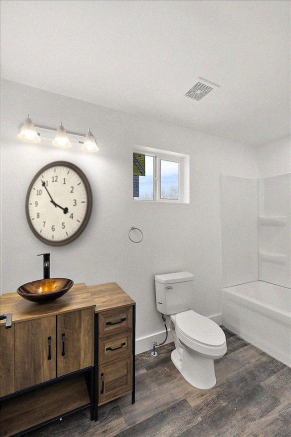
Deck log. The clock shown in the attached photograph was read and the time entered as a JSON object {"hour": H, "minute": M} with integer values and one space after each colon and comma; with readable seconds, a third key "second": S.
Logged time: {"hour": 3, "minute": 54}
